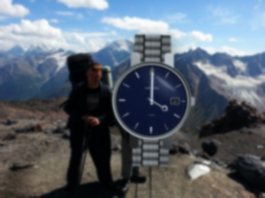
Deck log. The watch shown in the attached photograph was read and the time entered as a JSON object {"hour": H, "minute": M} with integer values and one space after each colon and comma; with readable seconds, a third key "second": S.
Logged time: {"hour": 4, "minute": 0}
